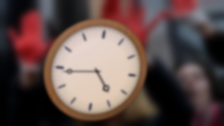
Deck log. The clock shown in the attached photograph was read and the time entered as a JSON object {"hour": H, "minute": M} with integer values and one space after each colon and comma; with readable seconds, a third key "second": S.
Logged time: {"hour": 4, "minute": 44}
